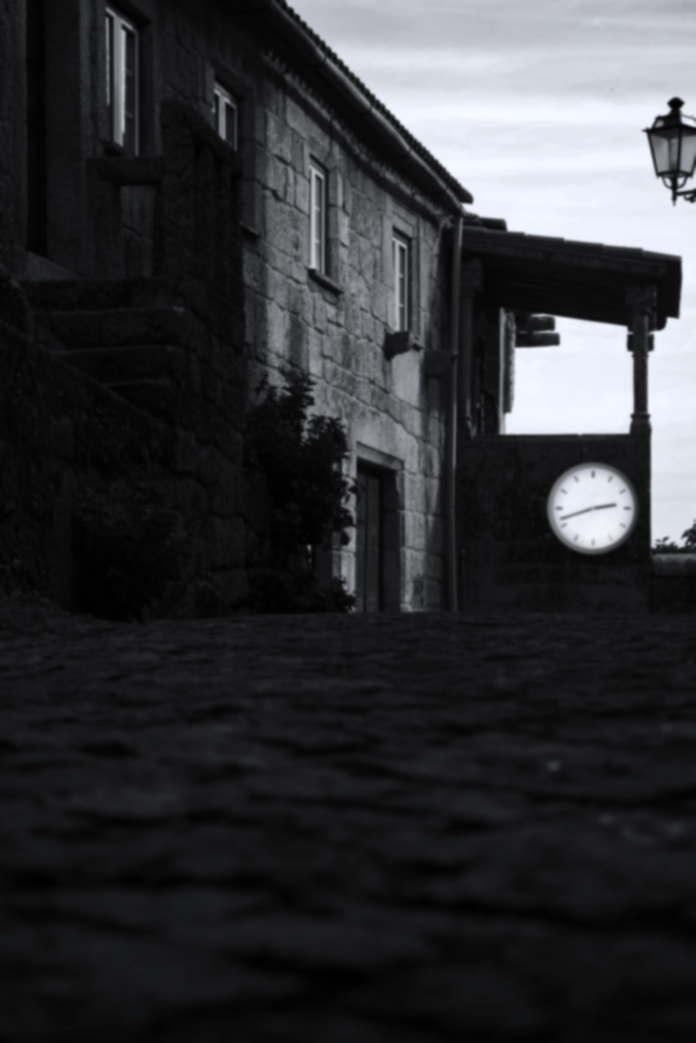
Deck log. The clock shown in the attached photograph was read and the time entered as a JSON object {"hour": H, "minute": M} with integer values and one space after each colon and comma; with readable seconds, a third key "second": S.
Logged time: {"hour": 2, "minute": 42}
